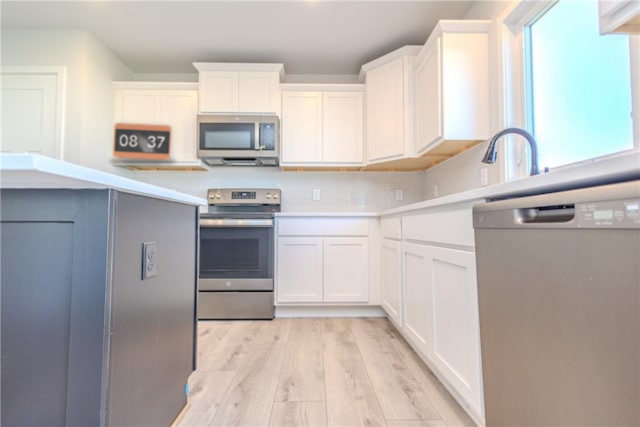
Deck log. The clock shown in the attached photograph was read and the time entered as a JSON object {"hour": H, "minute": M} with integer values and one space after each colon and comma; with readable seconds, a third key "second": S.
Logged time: {"hour": 8, "minute": 37}
